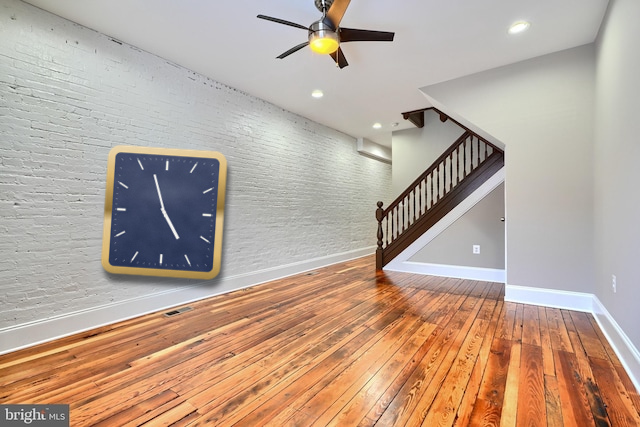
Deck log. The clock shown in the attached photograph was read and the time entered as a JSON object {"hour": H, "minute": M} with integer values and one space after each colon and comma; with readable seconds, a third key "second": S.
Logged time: {"hour": 4, "minute": 57}
